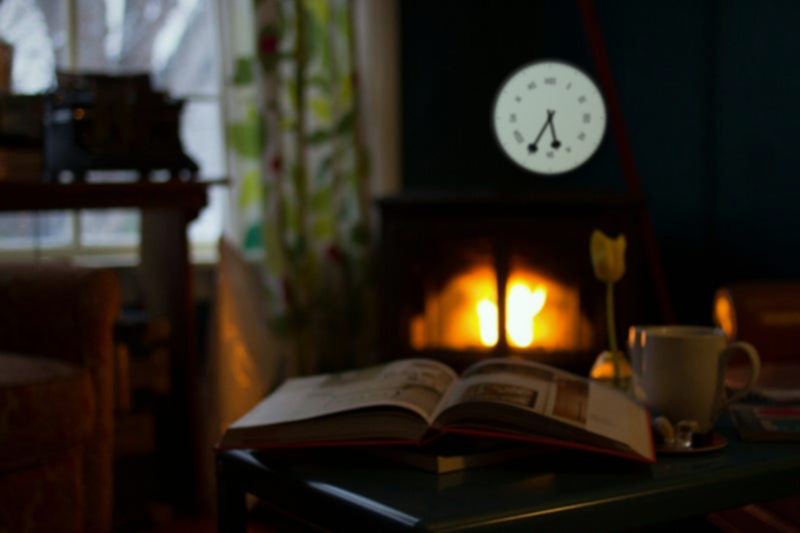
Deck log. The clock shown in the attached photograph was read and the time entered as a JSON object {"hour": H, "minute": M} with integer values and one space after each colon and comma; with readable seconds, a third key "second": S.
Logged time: {"hour": 5, "minute": 35}
